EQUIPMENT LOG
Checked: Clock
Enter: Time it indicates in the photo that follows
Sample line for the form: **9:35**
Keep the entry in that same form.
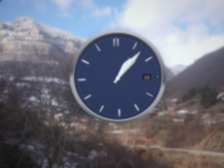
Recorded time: **1:07**
